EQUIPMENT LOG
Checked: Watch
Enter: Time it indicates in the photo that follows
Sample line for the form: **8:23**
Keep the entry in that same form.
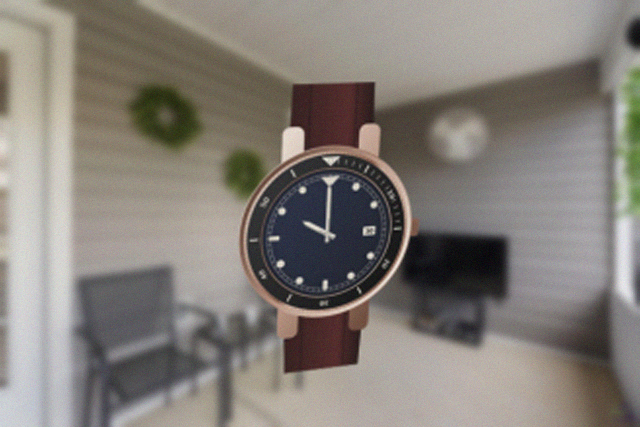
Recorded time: **10:00**
